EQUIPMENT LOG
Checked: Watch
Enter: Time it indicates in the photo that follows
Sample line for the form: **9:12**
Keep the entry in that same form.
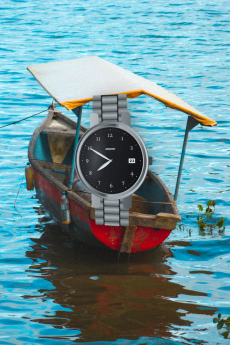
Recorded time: **7:50**
